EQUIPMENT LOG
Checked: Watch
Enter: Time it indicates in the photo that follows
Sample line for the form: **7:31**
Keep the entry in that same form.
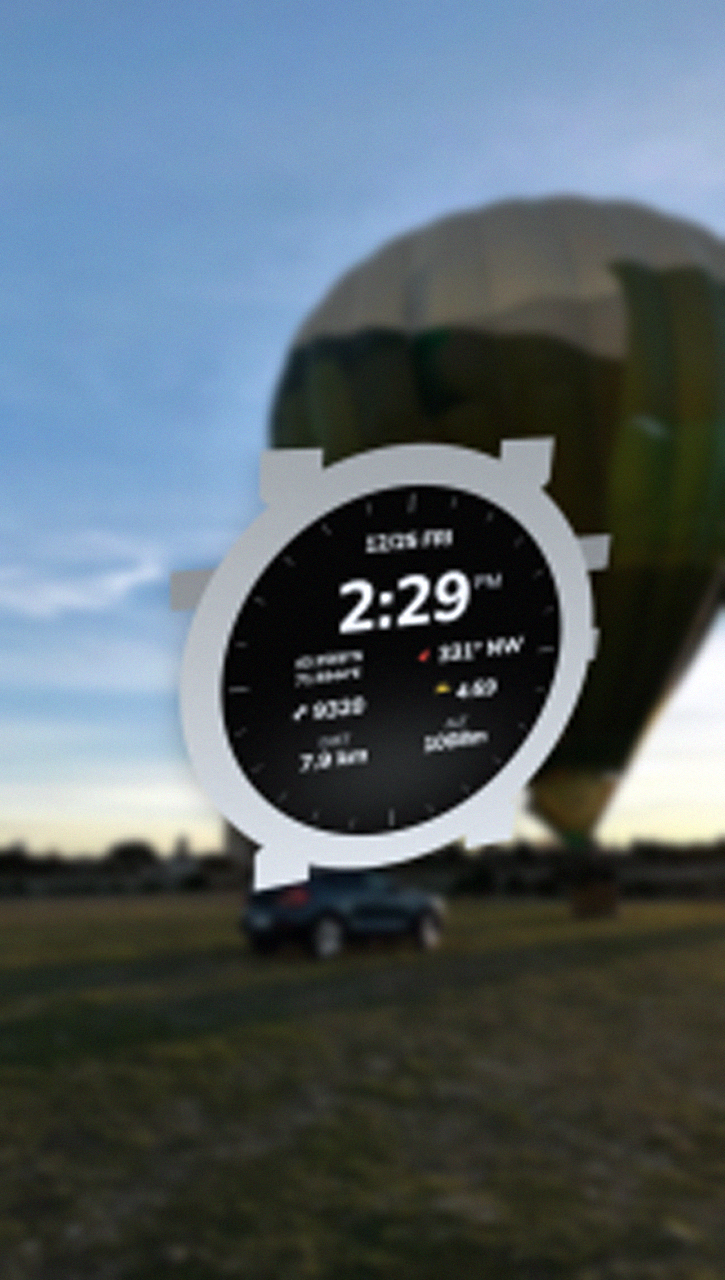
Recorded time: **2:29**
